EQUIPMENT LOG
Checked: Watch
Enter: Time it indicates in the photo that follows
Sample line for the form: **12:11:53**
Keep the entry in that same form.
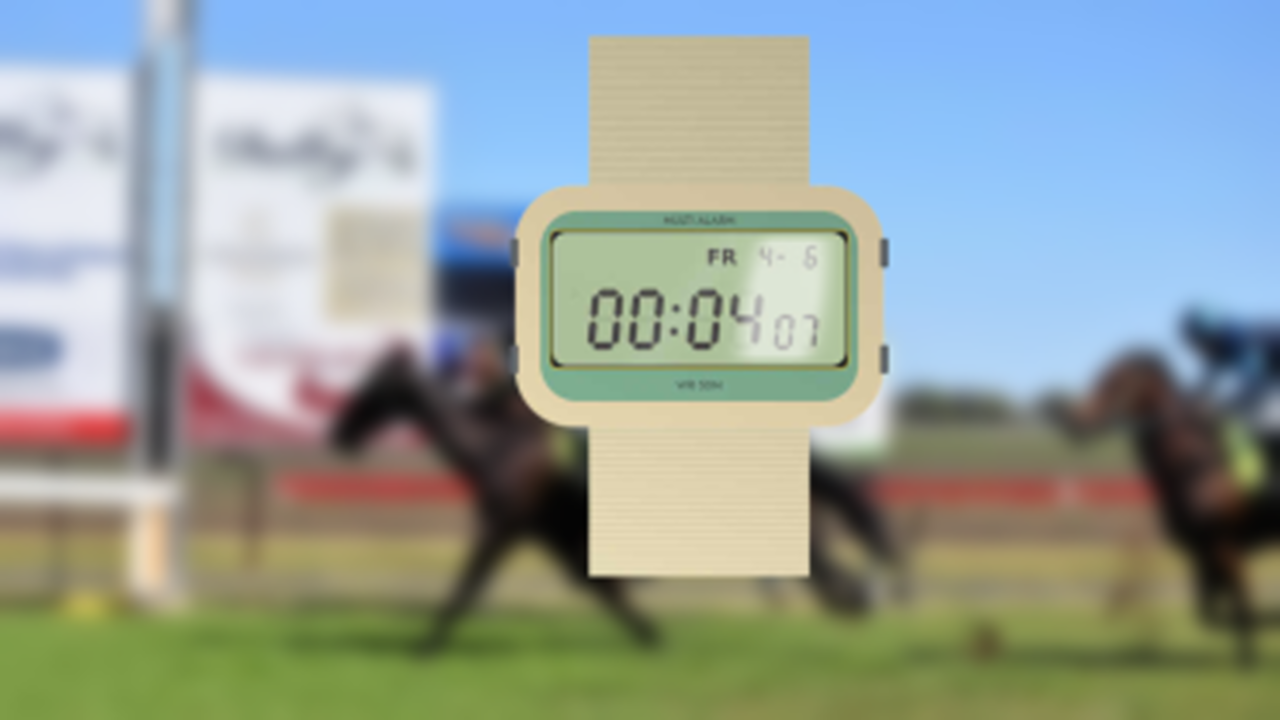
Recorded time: **0:04:07**
